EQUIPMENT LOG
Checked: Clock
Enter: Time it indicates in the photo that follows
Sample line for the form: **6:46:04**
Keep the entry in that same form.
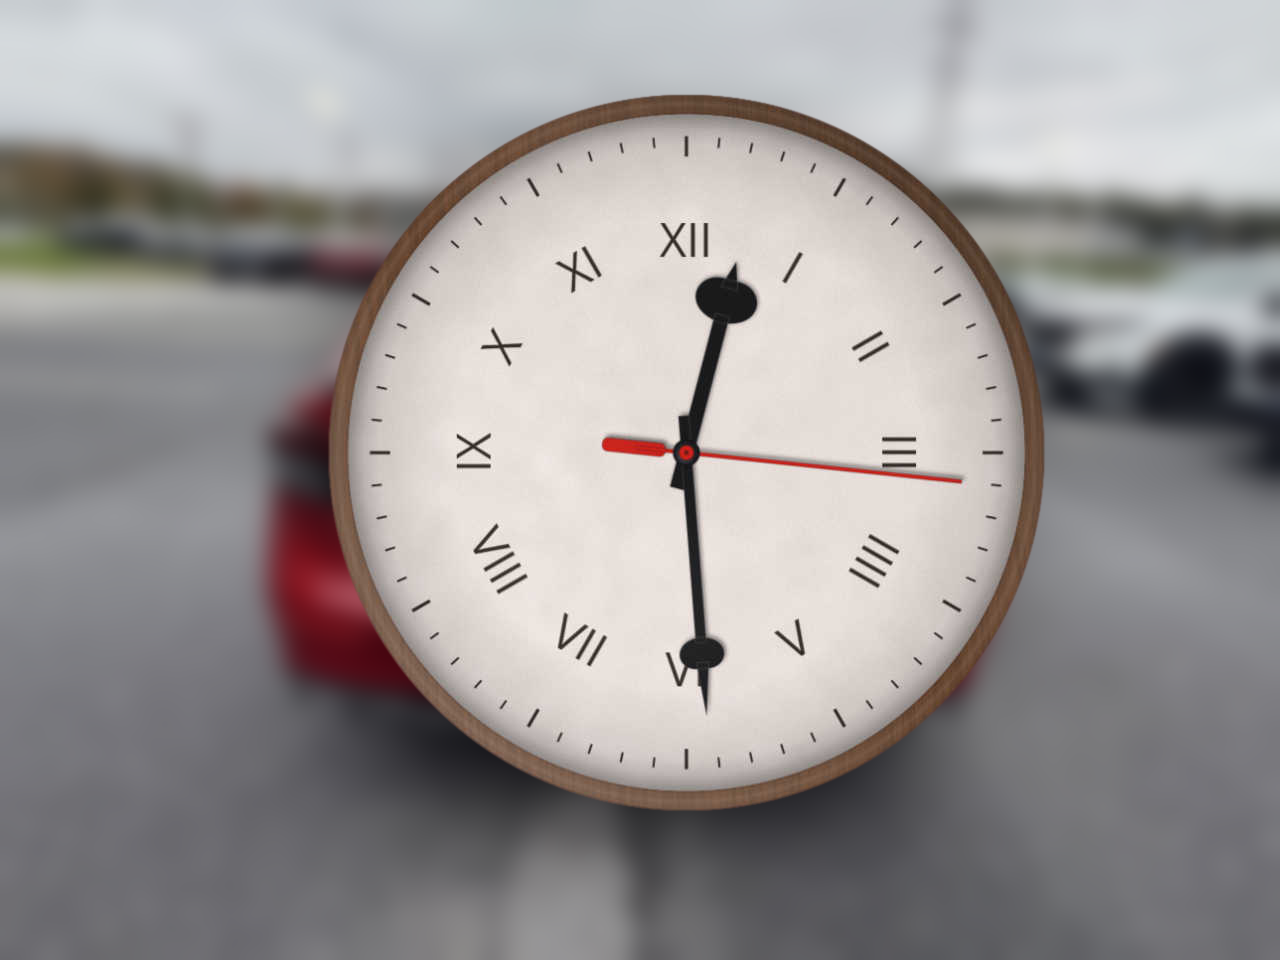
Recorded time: **12:29:16**
